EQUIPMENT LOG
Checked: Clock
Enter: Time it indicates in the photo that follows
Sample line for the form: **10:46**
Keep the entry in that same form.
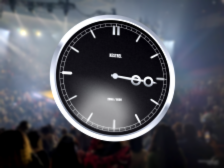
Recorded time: **3:16**
